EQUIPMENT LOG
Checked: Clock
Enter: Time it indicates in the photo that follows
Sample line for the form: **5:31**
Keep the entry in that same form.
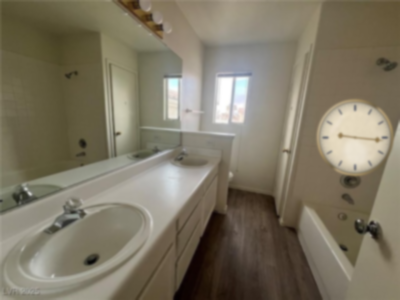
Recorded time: **9:16**
